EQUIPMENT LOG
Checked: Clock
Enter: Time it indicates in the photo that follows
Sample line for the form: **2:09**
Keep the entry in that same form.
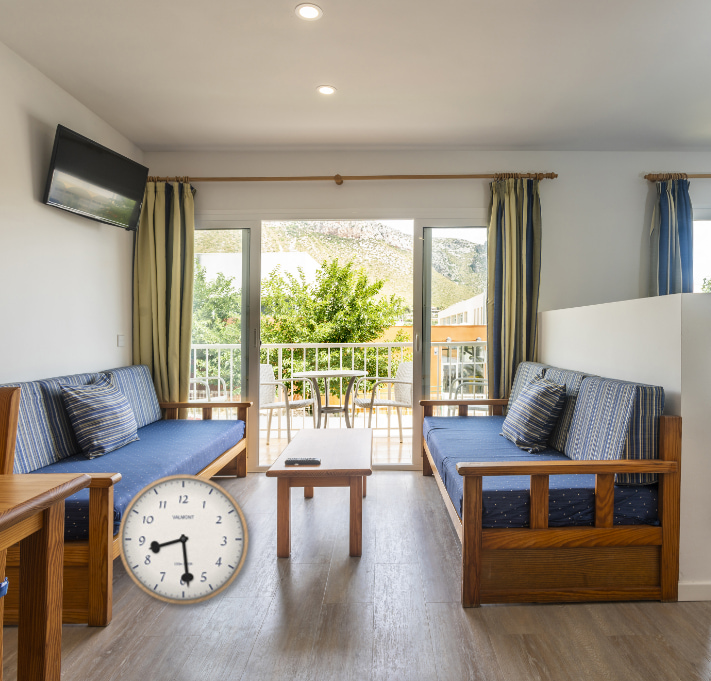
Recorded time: **8:29**
